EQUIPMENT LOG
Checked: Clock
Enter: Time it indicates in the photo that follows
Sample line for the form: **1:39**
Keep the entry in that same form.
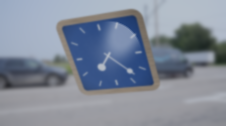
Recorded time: **7:23**
